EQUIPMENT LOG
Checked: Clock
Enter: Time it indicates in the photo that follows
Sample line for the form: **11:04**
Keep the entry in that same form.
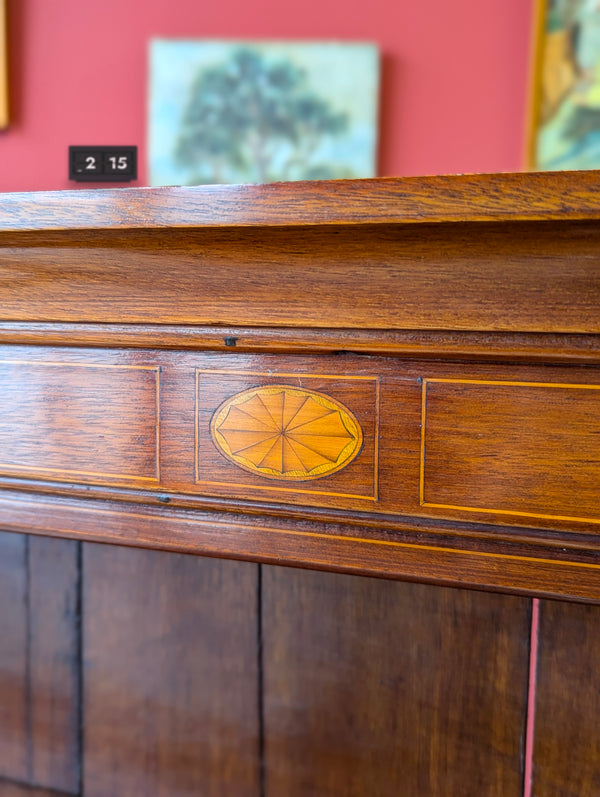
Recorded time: **2:15**
